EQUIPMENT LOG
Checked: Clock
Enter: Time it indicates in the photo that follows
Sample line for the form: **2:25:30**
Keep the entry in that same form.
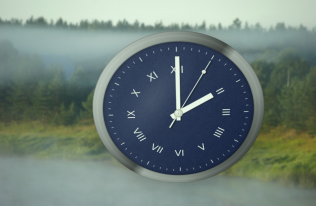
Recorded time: **2:00:05**
